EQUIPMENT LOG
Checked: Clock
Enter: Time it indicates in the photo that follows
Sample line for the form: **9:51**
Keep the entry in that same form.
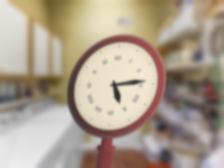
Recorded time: **5:14**
